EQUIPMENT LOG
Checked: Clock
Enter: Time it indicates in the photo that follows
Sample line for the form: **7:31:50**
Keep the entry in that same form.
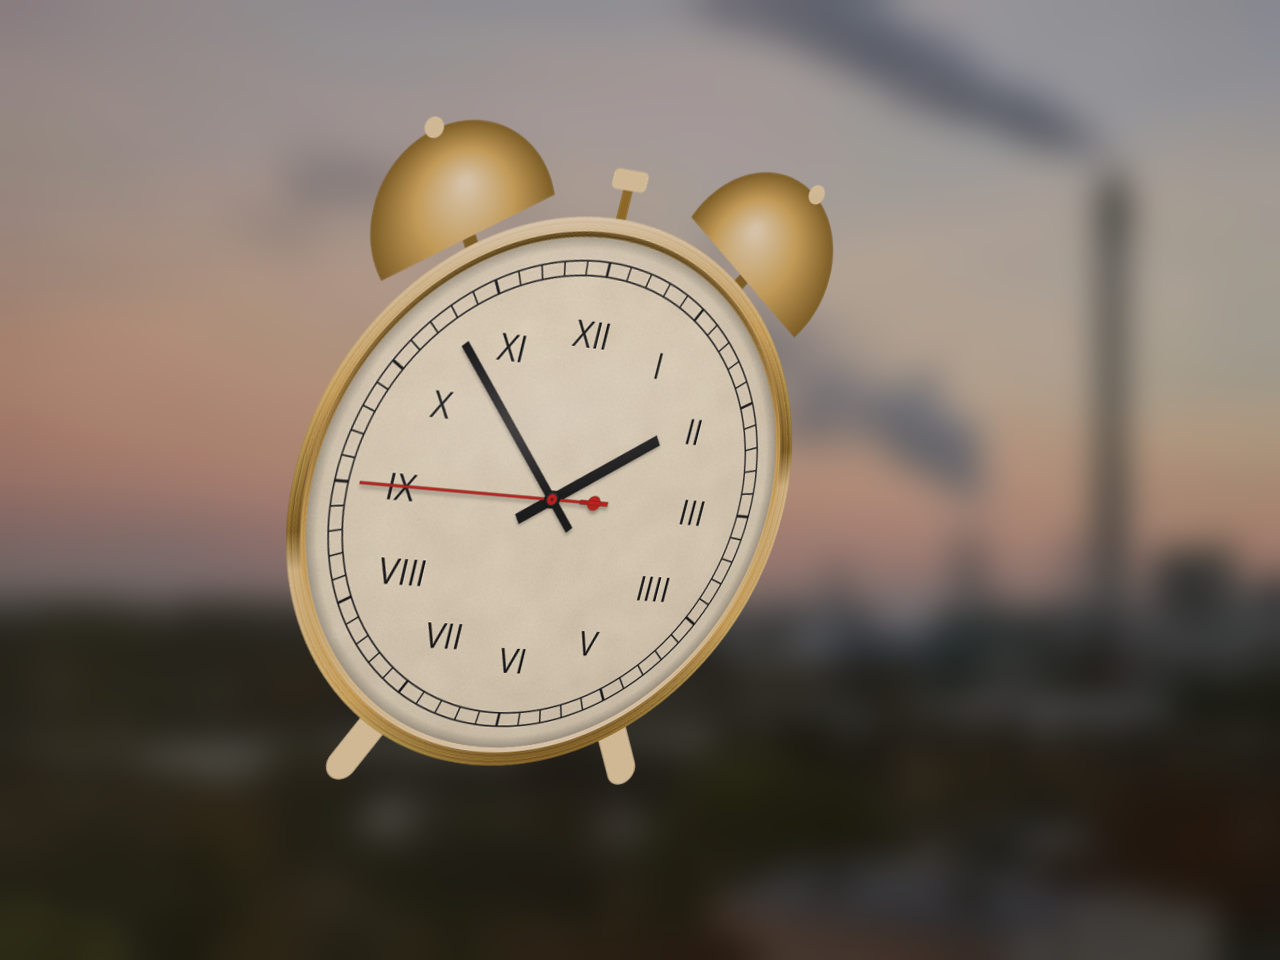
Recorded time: **1:52:45**
